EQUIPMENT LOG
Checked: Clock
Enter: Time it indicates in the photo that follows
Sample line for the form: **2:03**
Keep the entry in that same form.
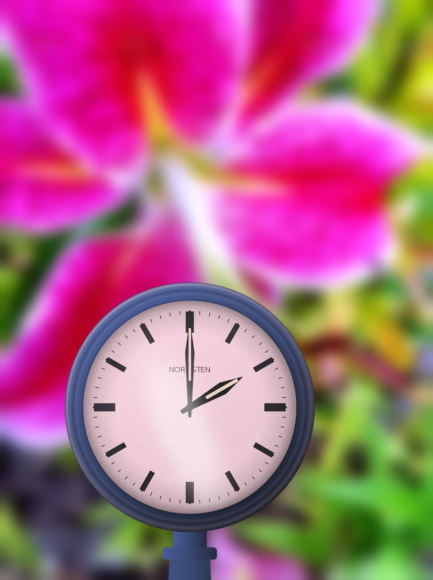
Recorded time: **2:00**
